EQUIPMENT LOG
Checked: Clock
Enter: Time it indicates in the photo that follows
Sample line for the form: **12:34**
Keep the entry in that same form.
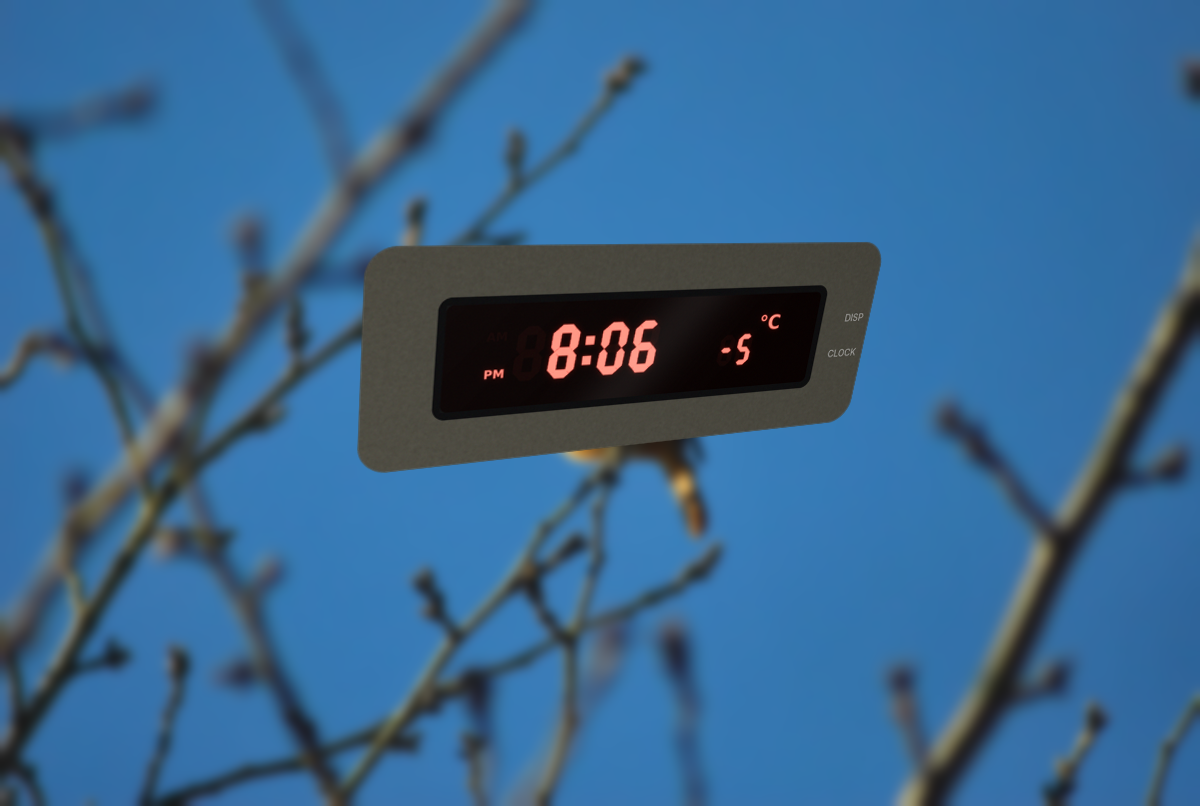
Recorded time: **8:06**
